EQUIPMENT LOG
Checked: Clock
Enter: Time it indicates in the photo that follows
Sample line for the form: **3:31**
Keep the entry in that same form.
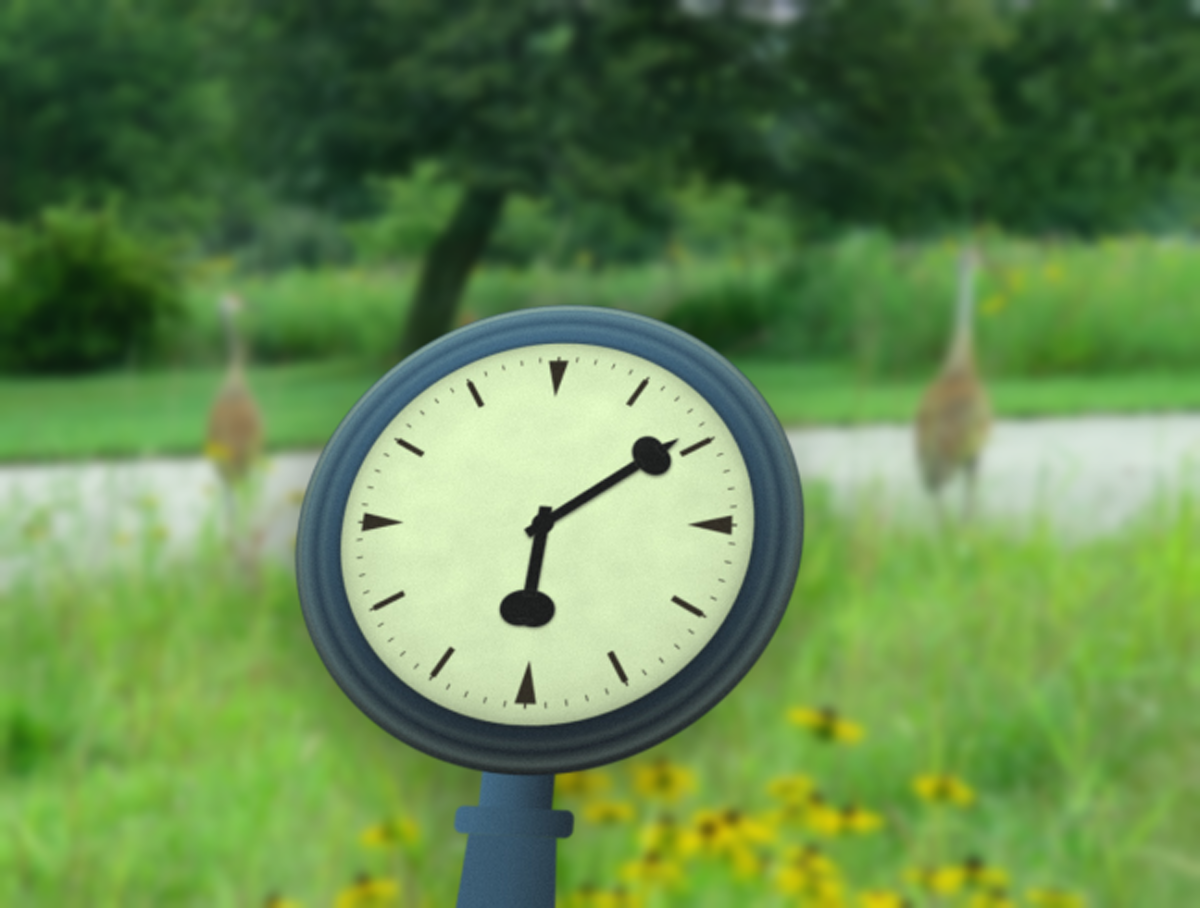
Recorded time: **6:09**
